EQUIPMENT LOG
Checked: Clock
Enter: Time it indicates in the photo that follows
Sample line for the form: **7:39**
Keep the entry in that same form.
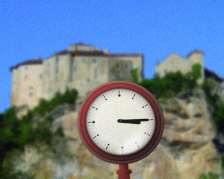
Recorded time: **3:15**
